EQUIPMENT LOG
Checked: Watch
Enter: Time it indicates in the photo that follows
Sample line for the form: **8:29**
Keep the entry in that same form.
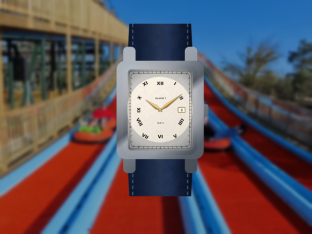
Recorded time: **10:09**
